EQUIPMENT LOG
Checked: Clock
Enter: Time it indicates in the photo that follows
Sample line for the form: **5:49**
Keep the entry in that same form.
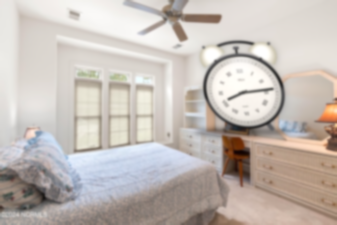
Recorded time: **8:14**
